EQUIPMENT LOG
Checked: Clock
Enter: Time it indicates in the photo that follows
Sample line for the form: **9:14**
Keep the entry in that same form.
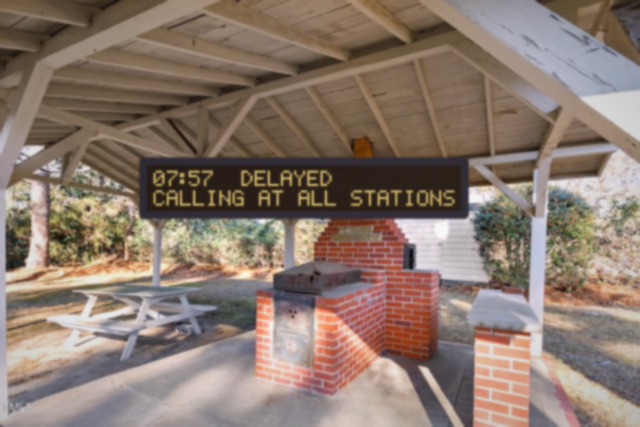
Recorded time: **7:57**
